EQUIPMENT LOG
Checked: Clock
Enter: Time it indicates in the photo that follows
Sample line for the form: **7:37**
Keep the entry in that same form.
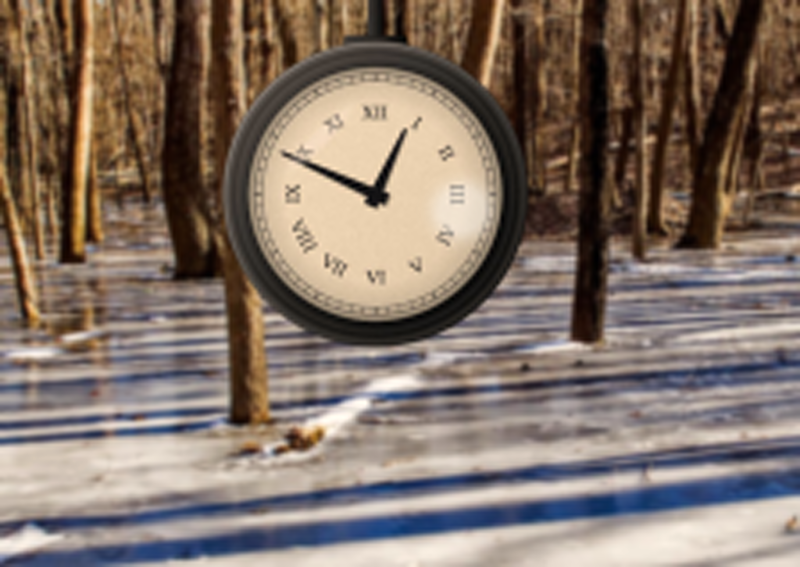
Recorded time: **12:49**
